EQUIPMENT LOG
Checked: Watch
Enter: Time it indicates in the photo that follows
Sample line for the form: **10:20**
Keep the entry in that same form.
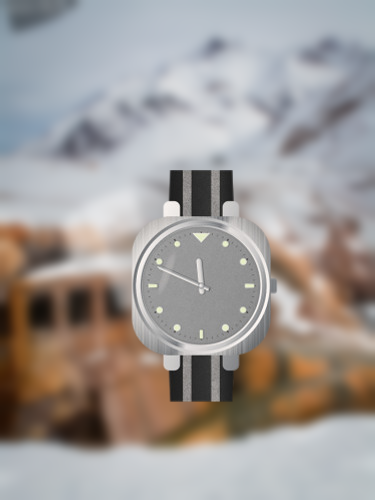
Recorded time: **11:49**
